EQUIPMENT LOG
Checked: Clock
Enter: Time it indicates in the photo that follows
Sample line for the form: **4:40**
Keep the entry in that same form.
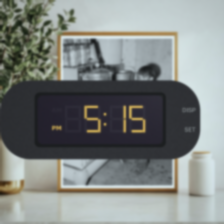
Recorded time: **5:15**
